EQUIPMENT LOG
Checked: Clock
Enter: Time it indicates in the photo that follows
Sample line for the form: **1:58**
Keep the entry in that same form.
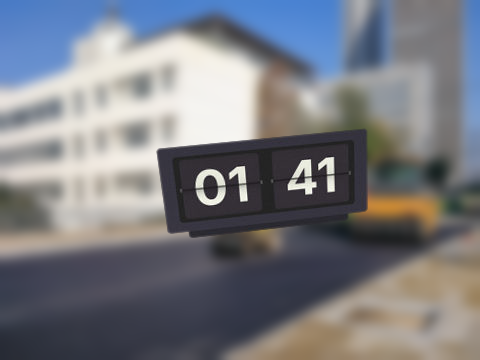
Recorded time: **1:41**
